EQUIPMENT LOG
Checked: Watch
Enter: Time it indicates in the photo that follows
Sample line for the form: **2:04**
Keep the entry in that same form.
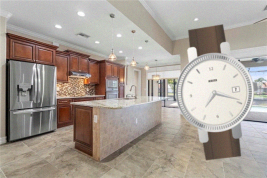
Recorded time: **7:19**
